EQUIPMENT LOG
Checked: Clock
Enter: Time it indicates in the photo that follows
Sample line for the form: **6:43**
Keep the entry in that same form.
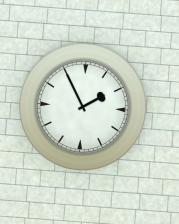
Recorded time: **1:55**
